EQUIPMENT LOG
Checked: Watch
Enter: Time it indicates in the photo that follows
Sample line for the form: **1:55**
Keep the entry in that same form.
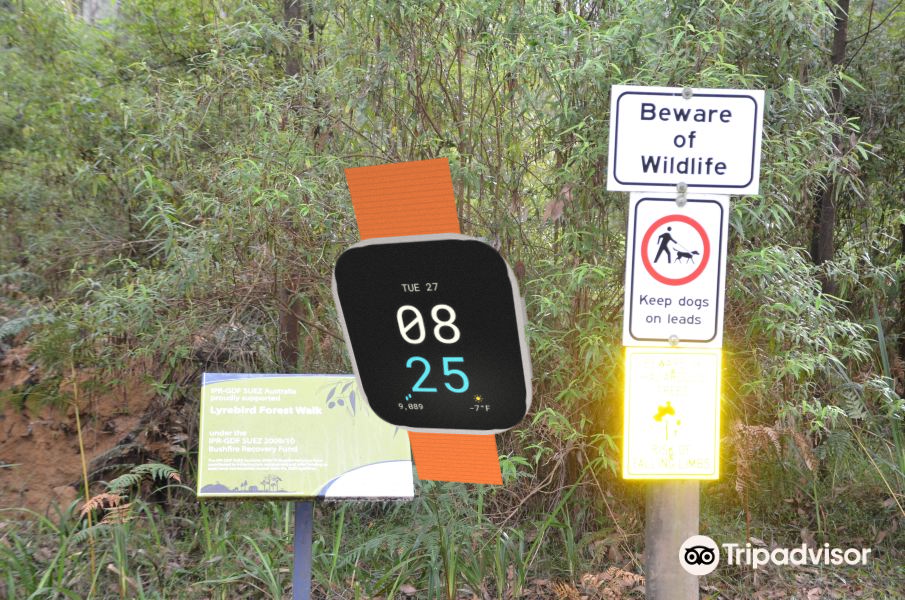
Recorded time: **8:25**
